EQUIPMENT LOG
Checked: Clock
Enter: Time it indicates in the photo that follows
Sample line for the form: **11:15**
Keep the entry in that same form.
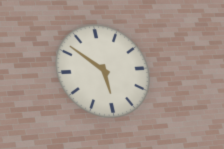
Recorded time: **5:52**
